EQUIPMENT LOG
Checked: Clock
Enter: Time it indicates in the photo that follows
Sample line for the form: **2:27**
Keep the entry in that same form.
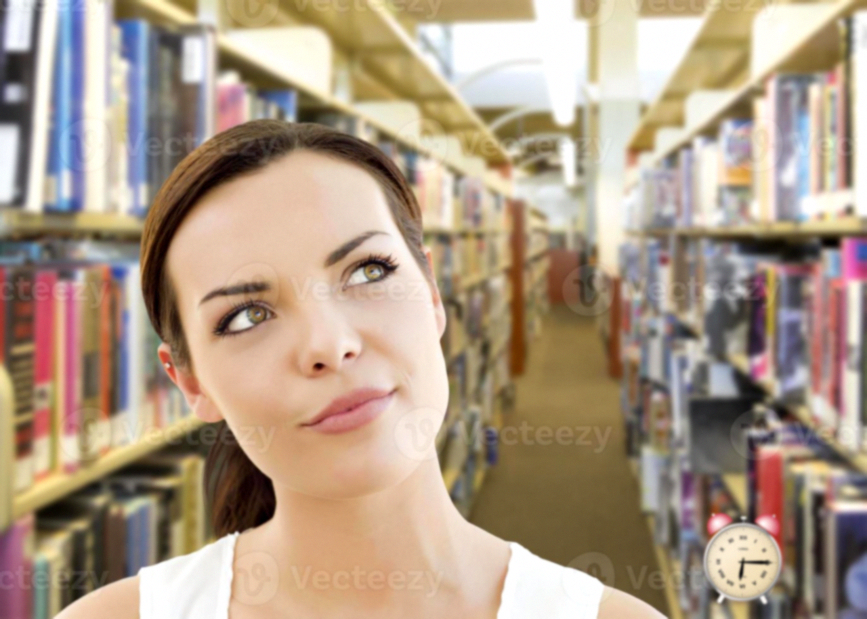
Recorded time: **6:15**
